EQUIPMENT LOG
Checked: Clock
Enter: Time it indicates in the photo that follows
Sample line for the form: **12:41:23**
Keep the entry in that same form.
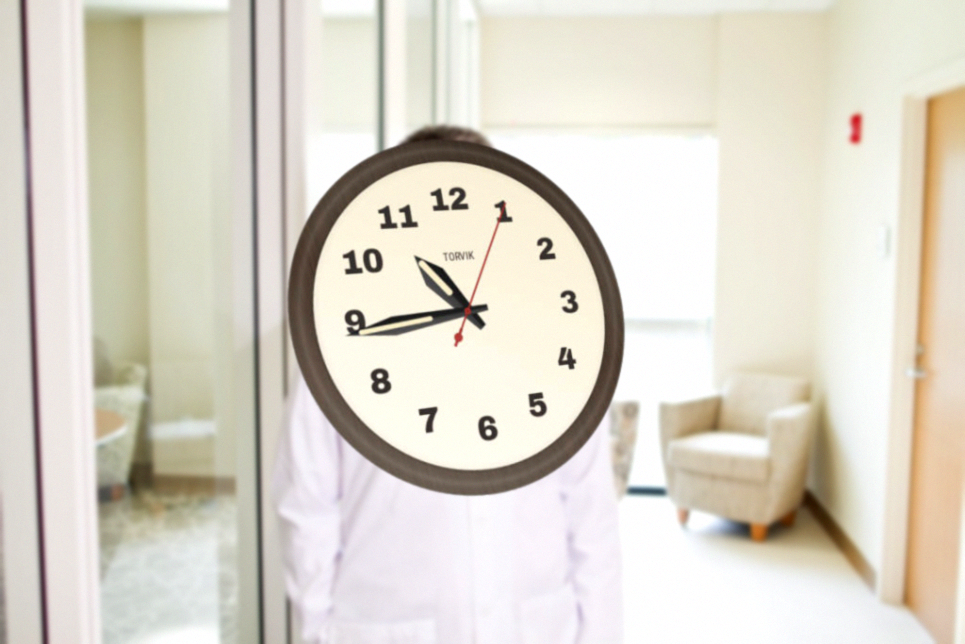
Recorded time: **10:44:05**
